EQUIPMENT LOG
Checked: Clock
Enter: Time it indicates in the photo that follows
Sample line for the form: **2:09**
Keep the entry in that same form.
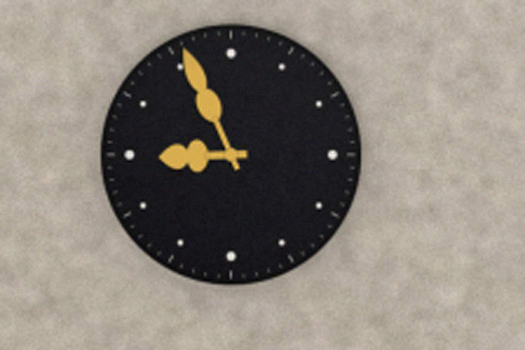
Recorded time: **8:56**
